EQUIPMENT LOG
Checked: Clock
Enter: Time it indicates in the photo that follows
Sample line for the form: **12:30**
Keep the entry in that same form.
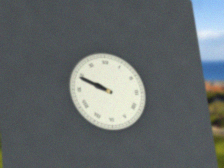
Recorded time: **9:49**
